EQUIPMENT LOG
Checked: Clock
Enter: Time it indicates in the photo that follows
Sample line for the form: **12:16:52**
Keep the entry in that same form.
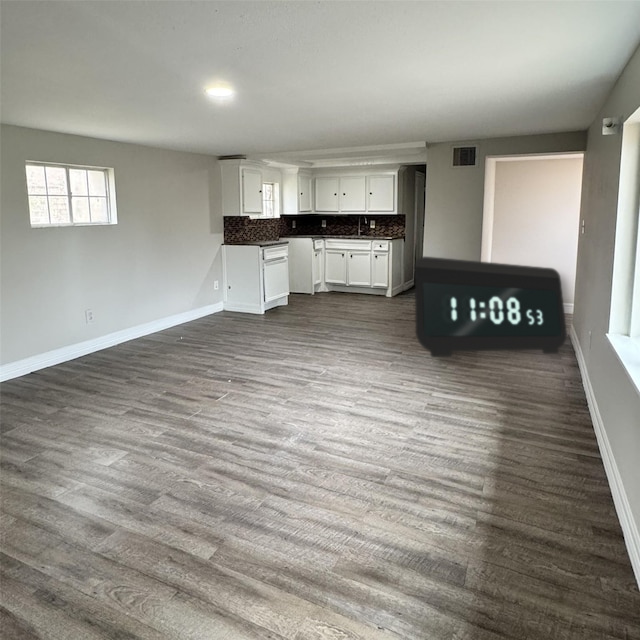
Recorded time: **11:08:53**
